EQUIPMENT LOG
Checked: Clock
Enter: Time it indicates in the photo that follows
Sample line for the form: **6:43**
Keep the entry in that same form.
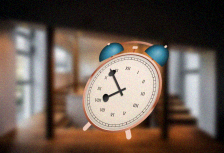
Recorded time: **7:53**
